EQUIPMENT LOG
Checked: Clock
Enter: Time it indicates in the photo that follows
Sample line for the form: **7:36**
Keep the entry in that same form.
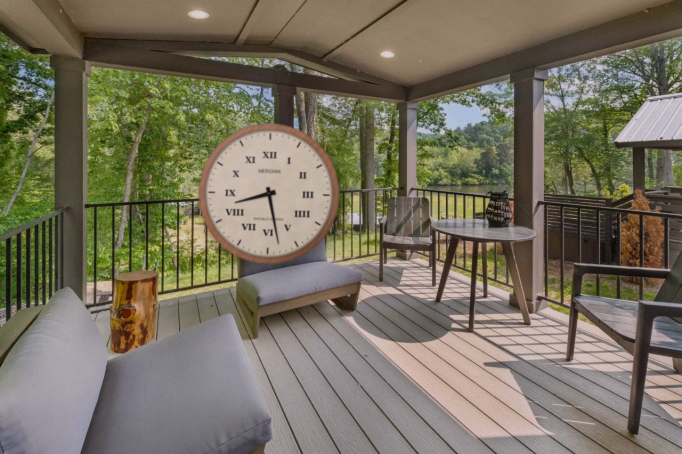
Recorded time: **8:28**
